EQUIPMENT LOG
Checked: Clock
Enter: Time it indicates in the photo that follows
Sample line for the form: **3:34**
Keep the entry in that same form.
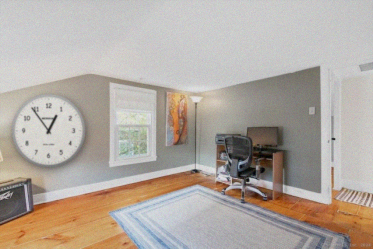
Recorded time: **12:54**
